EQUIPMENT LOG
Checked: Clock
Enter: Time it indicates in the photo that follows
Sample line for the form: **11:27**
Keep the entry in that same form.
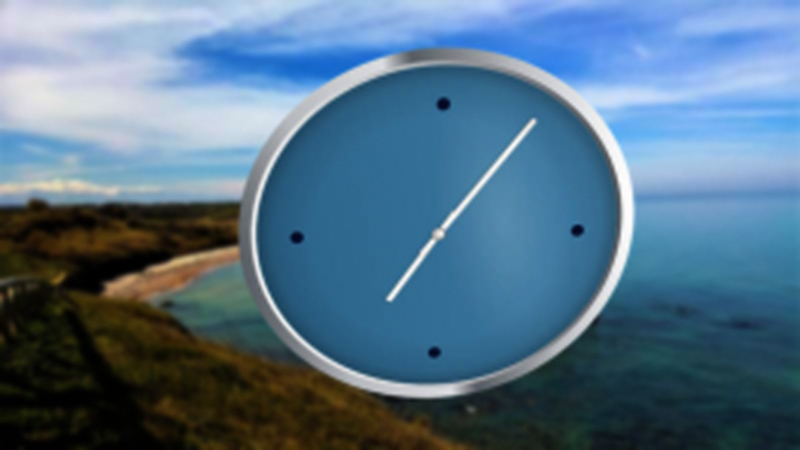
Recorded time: **7:06**
